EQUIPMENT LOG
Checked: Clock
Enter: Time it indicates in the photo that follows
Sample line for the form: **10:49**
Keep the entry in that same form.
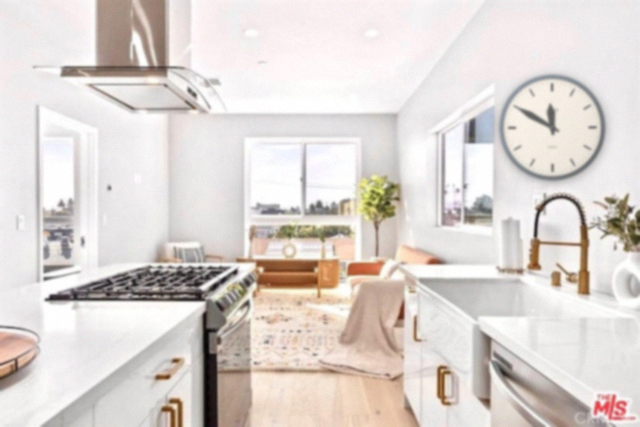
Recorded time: **11:50**
